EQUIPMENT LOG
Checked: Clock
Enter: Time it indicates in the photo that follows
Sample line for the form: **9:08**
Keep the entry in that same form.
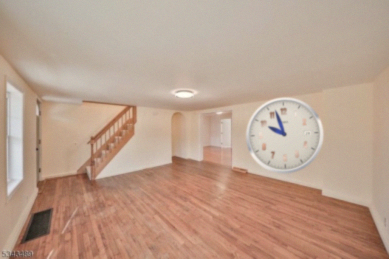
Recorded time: **9:57**
